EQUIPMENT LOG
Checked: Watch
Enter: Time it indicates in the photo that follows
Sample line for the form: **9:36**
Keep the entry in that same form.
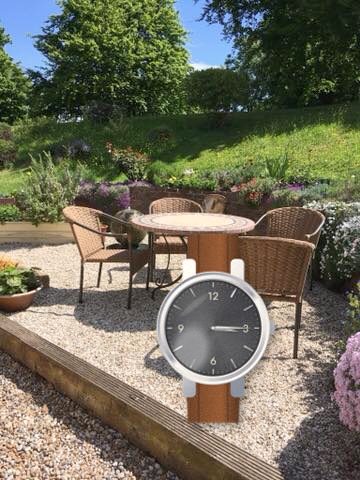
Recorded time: **3:15**
